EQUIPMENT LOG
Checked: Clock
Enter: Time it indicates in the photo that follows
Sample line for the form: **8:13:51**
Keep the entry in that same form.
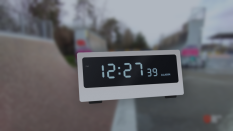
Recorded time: **12:27:39**
